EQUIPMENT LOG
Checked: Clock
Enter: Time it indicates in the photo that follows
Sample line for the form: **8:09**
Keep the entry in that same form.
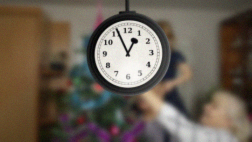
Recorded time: **12:56**
